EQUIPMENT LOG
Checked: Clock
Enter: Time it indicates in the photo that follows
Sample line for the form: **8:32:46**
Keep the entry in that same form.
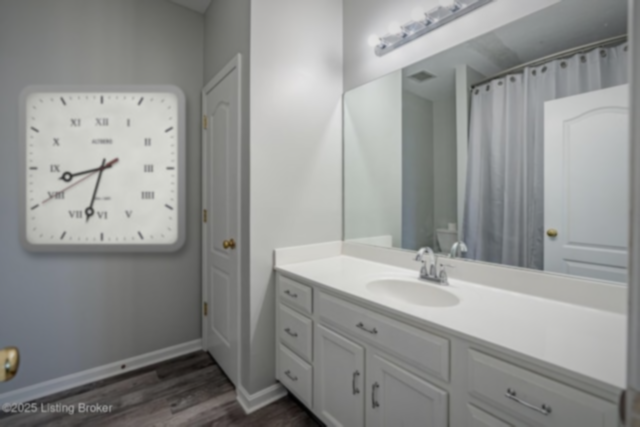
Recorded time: **8:32:40**
